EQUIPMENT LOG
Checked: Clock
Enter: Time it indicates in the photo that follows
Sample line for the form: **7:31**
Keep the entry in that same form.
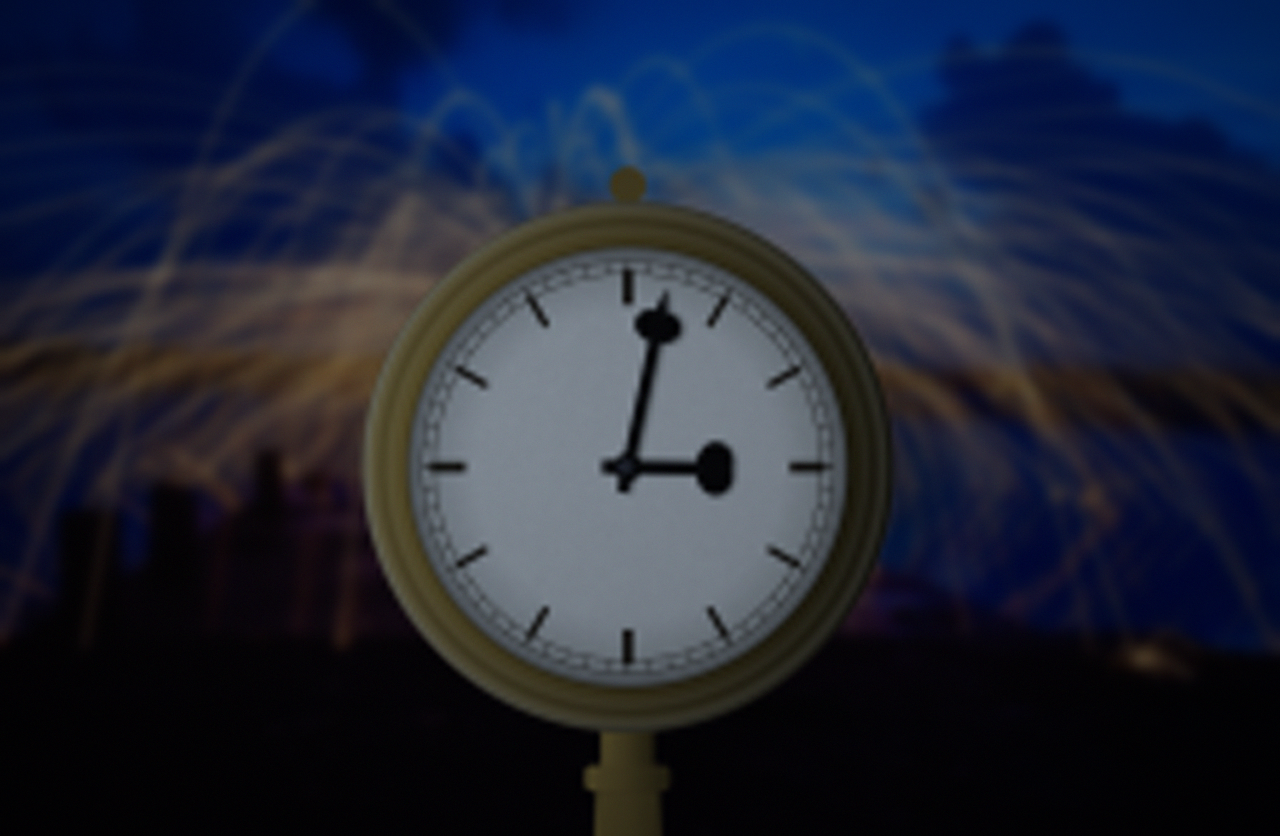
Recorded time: **3:02**
